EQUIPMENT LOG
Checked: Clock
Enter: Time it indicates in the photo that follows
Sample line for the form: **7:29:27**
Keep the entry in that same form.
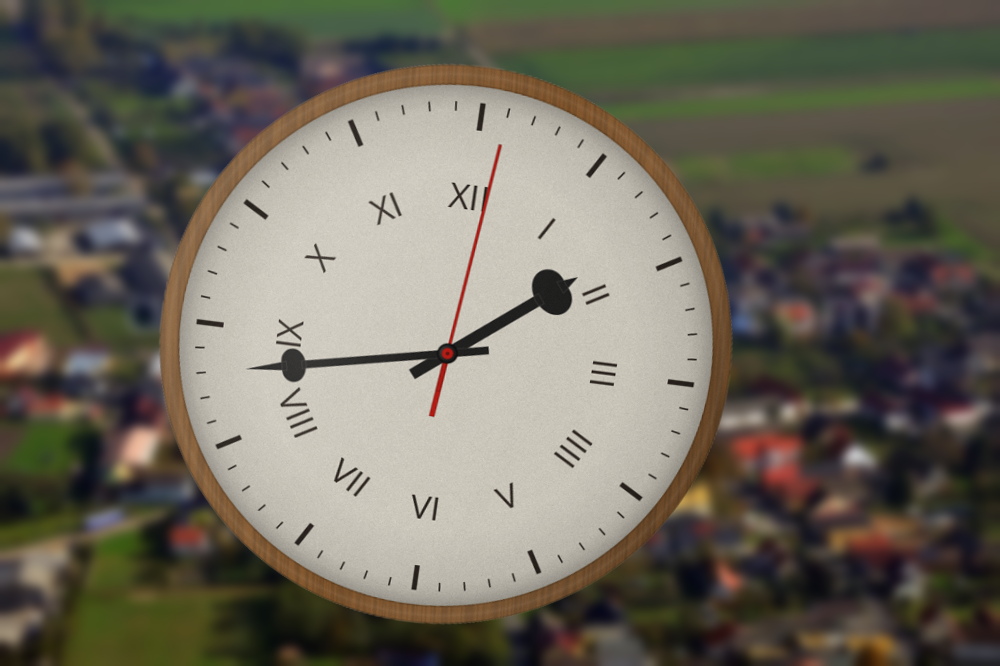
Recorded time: **1:43:01**
